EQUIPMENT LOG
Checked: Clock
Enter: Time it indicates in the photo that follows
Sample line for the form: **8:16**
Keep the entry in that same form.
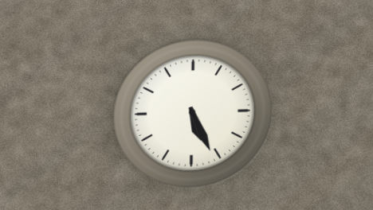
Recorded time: **5:26**
